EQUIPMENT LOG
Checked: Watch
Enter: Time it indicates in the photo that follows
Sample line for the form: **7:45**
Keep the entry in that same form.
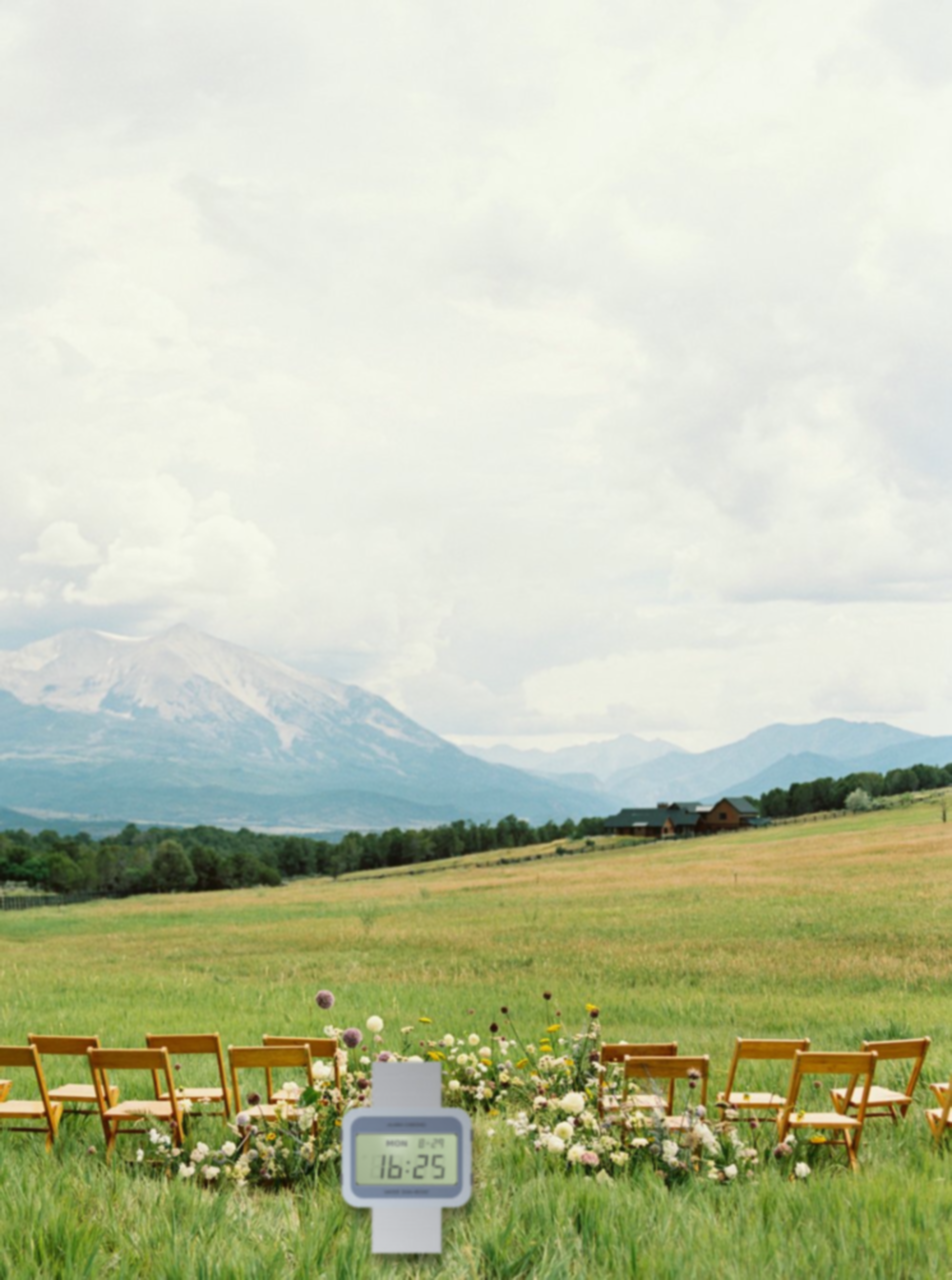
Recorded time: **16:25**
